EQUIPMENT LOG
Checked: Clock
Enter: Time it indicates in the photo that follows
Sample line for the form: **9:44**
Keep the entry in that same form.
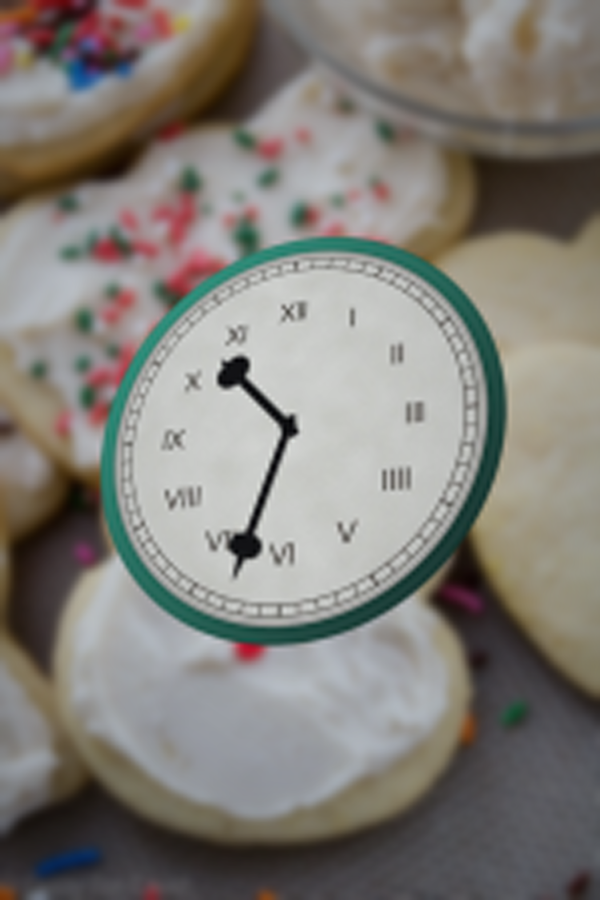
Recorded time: **10:33**
